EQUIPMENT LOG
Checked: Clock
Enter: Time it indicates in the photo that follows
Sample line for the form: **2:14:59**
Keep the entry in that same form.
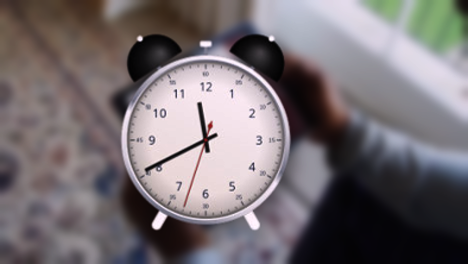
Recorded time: **11:40:33**
